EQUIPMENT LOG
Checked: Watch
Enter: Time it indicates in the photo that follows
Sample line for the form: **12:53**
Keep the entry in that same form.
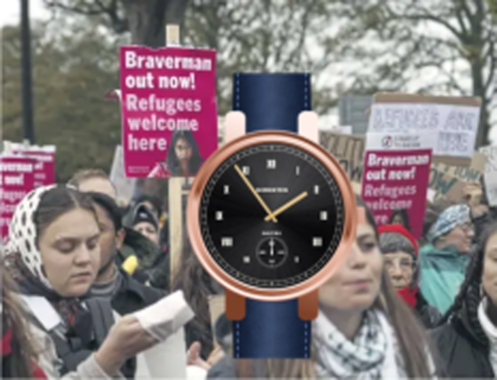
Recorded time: **1:54**
